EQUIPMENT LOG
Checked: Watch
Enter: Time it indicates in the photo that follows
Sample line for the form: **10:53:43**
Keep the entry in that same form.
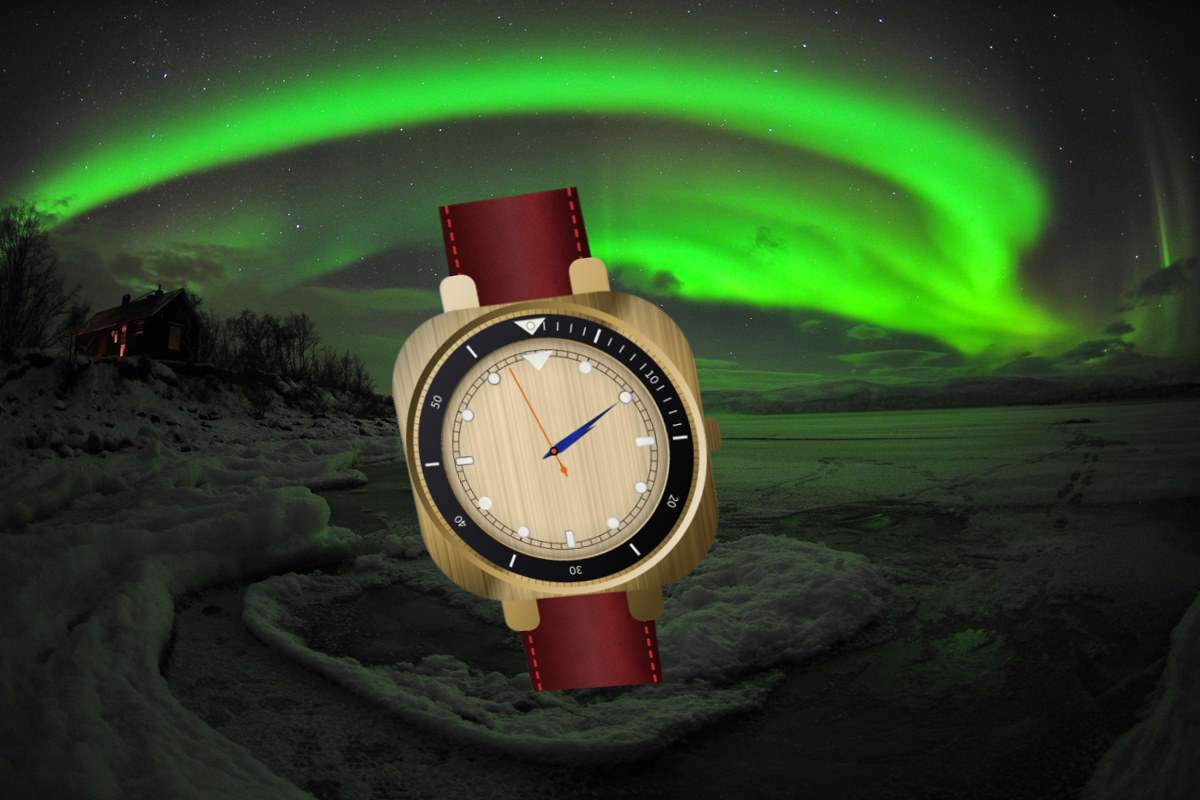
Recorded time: **2:09:57**
